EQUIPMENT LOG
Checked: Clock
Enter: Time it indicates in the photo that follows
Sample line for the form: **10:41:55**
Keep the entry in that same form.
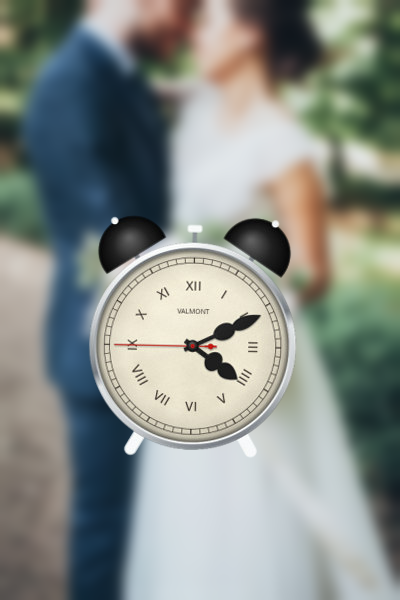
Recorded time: **4:10:45**
